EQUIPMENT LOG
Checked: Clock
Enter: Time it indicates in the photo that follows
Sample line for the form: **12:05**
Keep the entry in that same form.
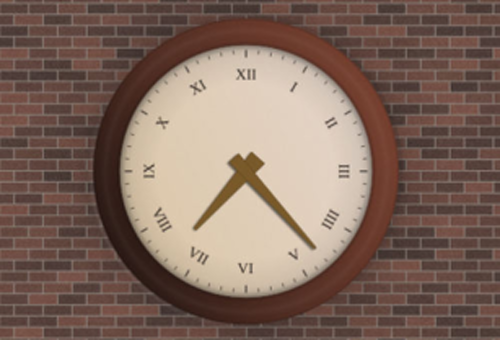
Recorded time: **7:23**
